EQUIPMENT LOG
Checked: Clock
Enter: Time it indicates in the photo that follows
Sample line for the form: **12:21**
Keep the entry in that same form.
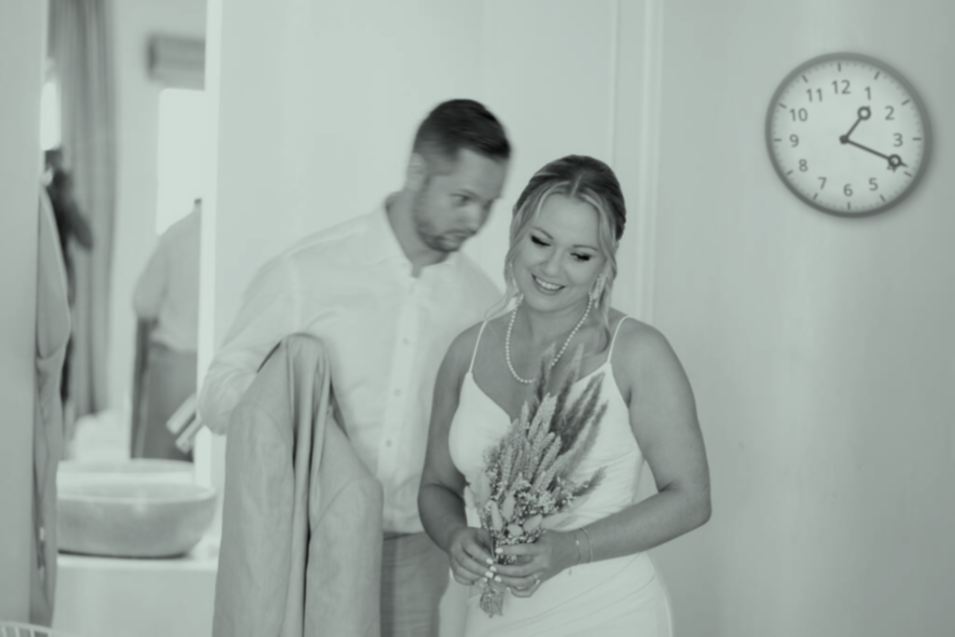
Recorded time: **1:19**
